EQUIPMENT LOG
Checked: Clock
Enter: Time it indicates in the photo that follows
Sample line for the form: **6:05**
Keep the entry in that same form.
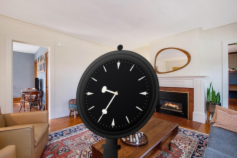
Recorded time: **9:35**
